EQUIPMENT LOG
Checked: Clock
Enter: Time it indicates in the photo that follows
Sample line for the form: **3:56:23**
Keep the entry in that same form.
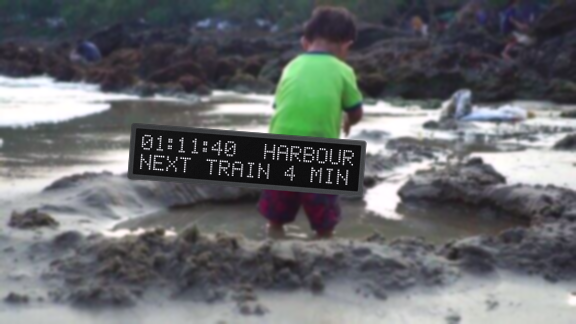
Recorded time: **1:11:40**
